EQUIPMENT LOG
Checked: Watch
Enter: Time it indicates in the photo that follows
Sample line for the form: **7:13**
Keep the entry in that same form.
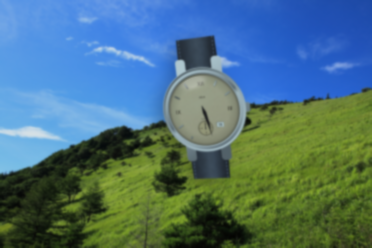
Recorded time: **5:28**
